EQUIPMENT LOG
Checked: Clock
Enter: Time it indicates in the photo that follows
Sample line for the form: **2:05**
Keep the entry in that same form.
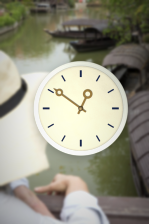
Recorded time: **12:51**
